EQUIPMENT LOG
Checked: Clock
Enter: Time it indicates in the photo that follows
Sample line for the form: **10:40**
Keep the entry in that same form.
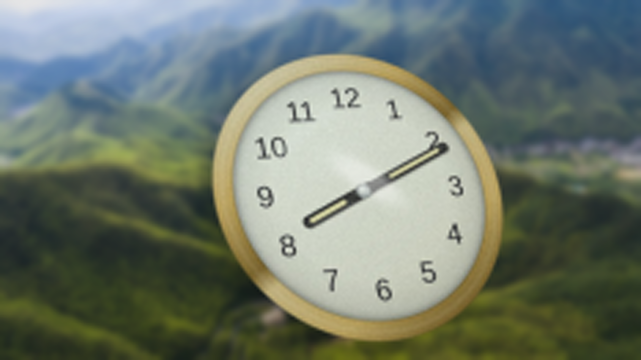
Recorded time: **8:11**
